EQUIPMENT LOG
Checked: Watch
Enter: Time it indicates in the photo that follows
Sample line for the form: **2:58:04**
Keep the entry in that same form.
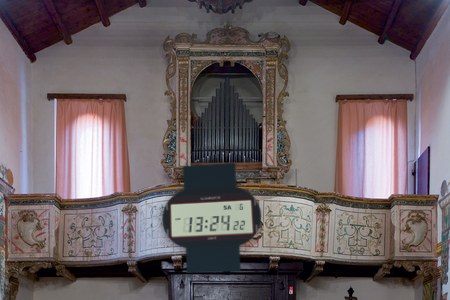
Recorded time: **13:24:22**
